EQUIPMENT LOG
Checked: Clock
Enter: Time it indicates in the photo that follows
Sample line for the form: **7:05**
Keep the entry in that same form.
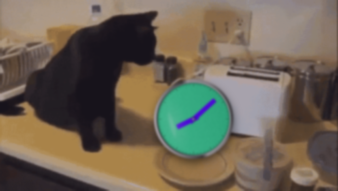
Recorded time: **8:08**
